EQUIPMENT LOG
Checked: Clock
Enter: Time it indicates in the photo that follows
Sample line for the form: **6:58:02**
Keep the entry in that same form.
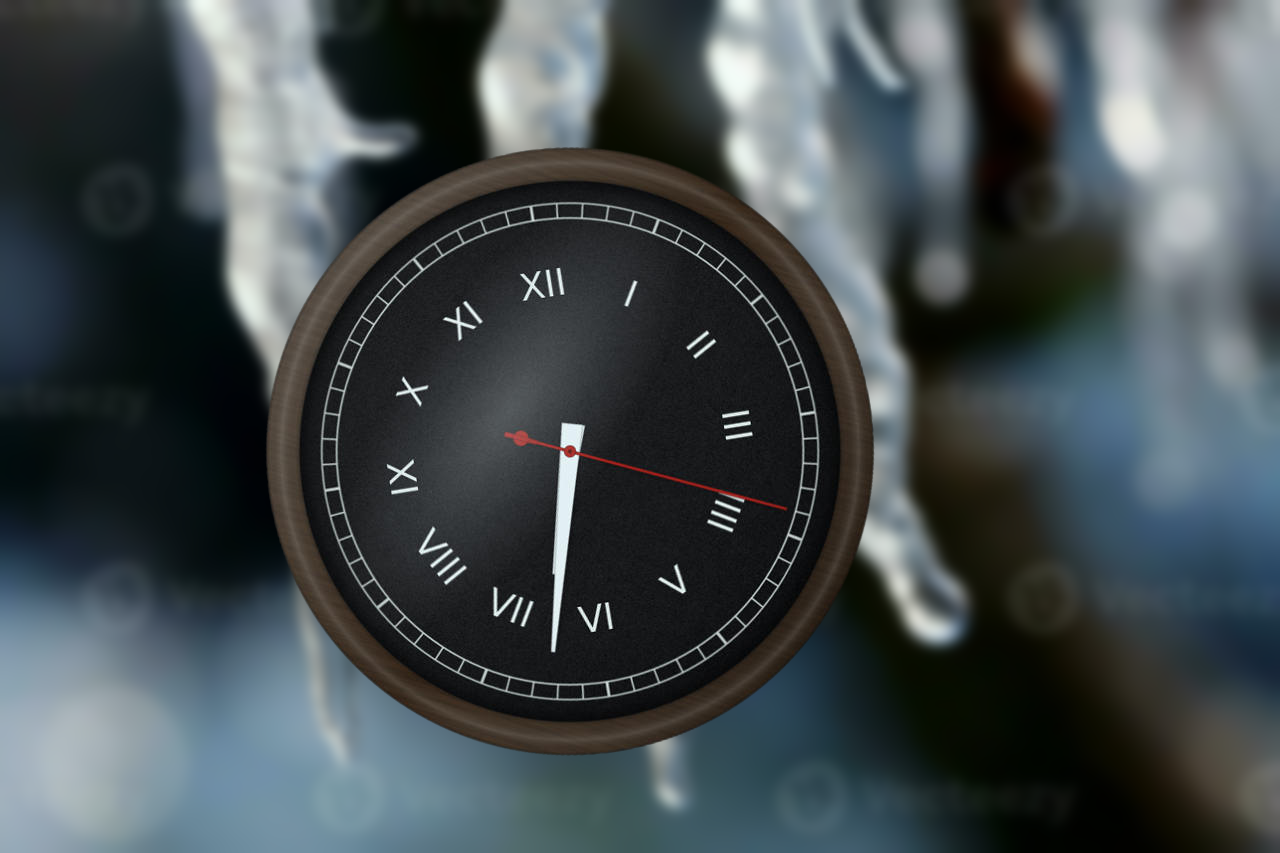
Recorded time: **6:32:19**
